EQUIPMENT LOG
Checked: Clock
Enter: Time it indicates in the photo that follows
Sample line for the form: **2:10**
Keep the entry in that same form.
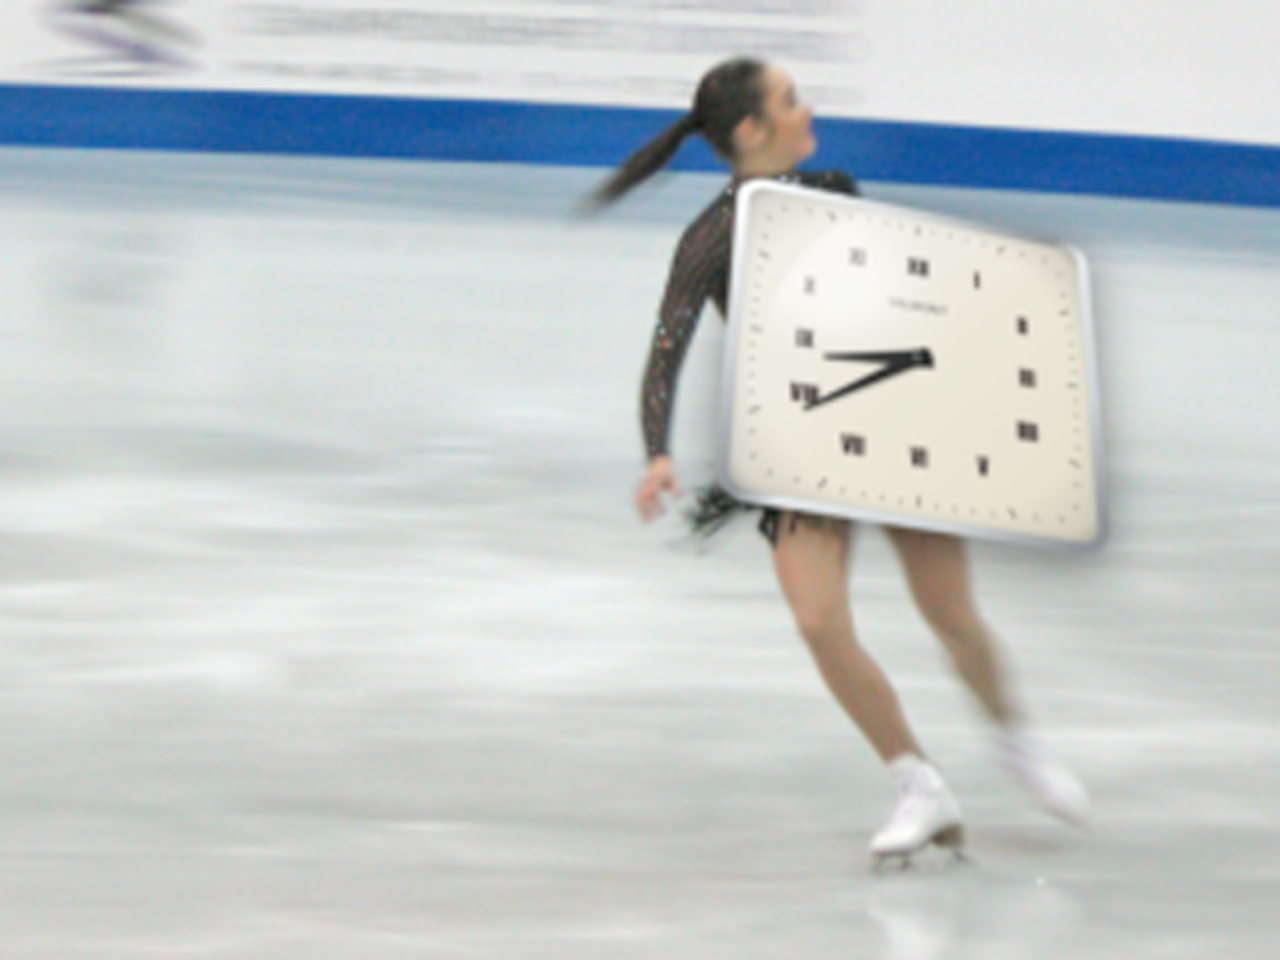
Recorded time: **8:39**
